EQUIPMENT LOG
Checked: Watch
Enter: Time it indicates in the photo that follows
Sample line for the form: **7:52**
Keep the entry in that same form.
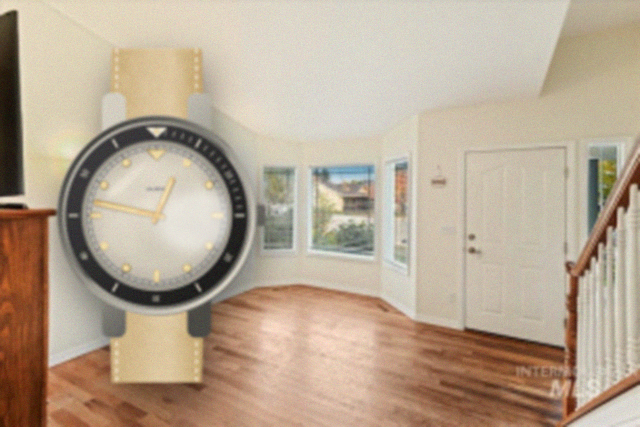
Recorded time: **12:47**
